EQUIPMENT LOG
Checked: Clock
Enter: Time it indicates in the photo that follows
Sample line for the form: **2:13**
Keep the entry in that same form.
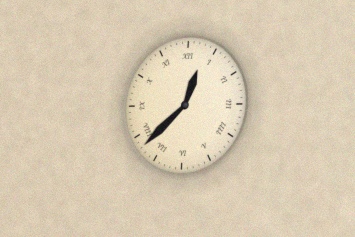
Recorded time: **12:38**
